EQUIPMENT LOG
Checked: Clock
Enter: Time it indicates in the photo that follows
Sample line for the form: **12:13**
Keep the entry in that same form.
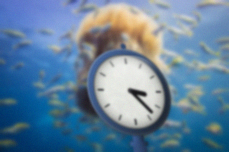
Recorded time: **3:23**
